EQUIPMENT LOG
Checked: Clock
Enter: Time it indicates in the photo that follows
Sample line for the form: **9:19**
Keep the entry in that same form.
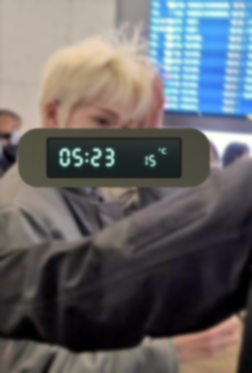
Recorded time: **5:23**
